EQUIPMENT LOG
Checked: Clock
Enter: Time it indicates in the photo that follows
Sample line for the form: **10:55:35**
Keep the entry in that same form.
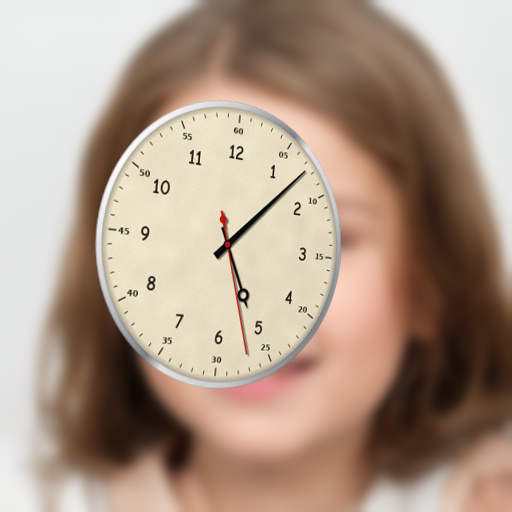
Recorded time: **5:07:27**
